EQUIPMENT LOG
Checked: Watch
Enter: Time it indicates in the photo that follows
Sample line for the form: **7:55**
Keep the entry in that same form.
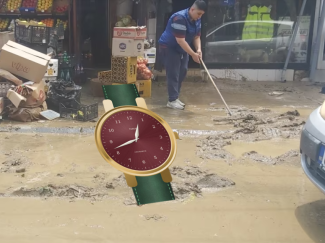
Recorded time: **12:42**
